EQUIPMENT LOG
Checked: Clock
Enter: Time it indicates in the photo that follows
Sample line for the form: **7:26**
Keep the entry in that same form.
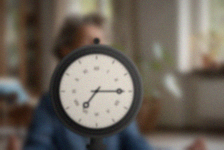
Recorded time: **7:15**
